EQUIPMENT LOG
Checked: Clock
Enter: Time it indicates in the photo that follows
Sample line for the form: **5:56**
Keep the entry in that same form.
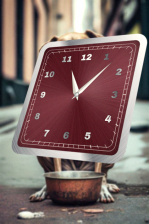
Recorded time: **11:07**
